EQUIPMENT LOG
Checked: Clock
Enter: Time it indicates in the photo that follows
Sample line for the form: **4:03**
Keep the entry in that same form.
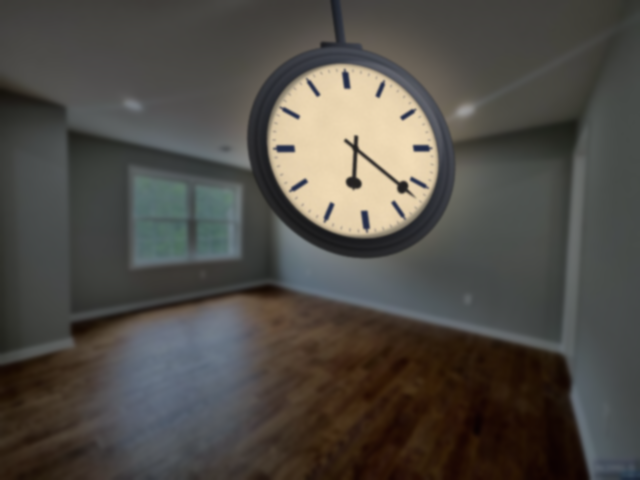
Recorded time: **6:22**
